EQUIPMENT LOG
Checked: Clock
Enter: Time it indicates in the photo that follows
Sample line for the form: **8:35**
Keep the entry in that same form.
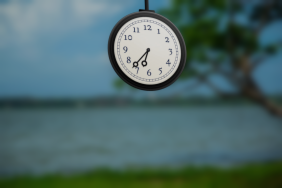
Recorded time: **6:37**
